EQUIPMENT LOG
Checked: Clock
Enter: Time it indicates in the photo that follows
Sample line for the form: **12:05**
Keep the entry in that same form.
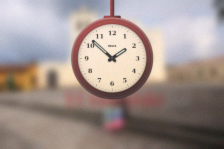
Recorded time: **1:52**
